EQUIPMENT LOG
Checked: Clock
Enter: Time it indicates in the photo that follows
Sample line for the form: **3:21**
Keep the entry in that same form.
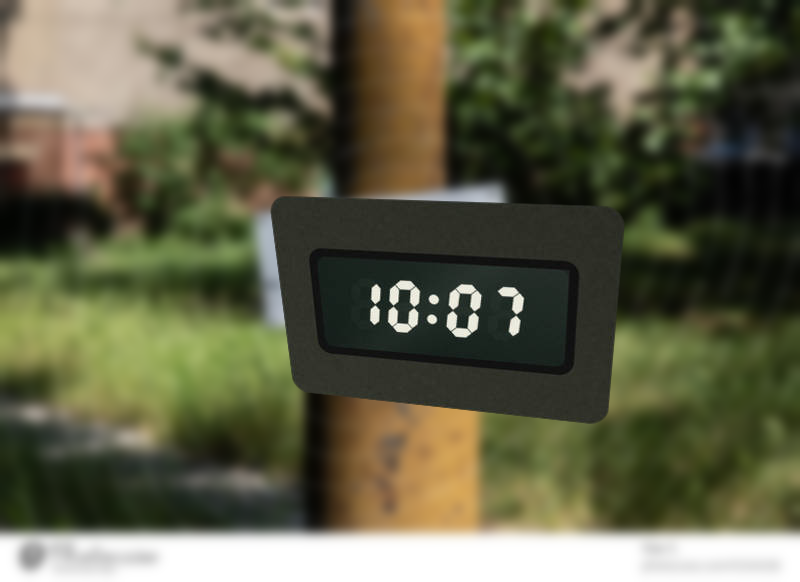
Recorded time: **10:07**
